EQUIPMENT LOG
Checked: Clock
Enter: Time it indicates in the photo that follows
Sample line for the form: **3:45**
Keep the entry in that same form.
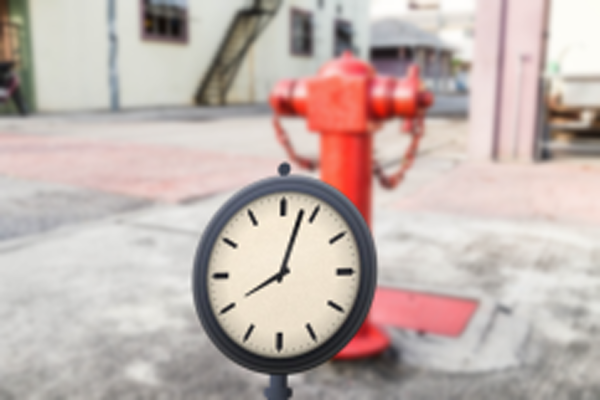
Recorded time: **8:03**
